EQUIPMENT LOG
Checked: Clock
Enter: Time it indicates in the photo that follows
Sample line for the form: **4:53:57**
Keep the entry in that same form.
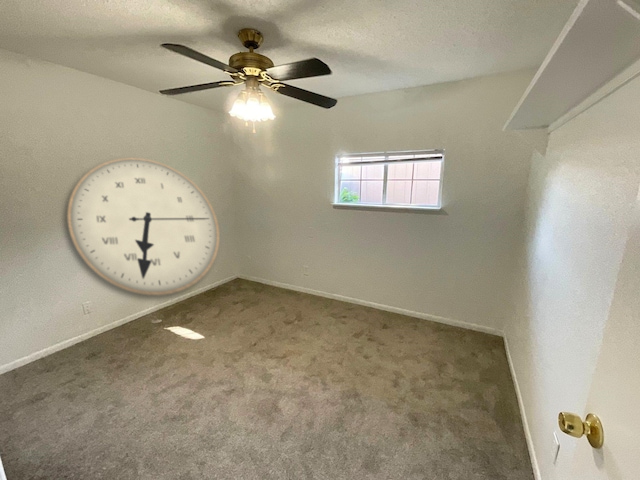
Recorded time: **6:32:15**
